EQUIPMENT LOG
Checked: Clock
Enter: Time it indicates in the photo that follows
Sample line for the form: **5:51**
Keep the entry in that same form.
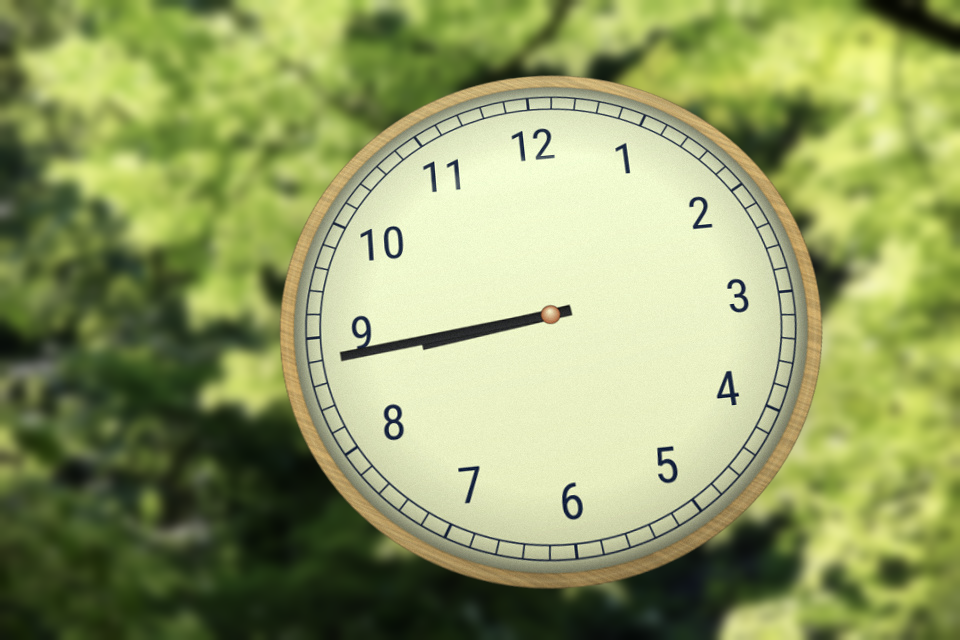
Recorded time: **8:44**
